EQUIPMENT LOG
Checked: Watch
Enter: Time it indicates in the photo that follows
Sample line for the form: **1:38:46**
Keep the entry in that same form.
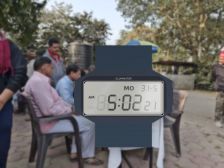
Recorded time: **5:02:21**
